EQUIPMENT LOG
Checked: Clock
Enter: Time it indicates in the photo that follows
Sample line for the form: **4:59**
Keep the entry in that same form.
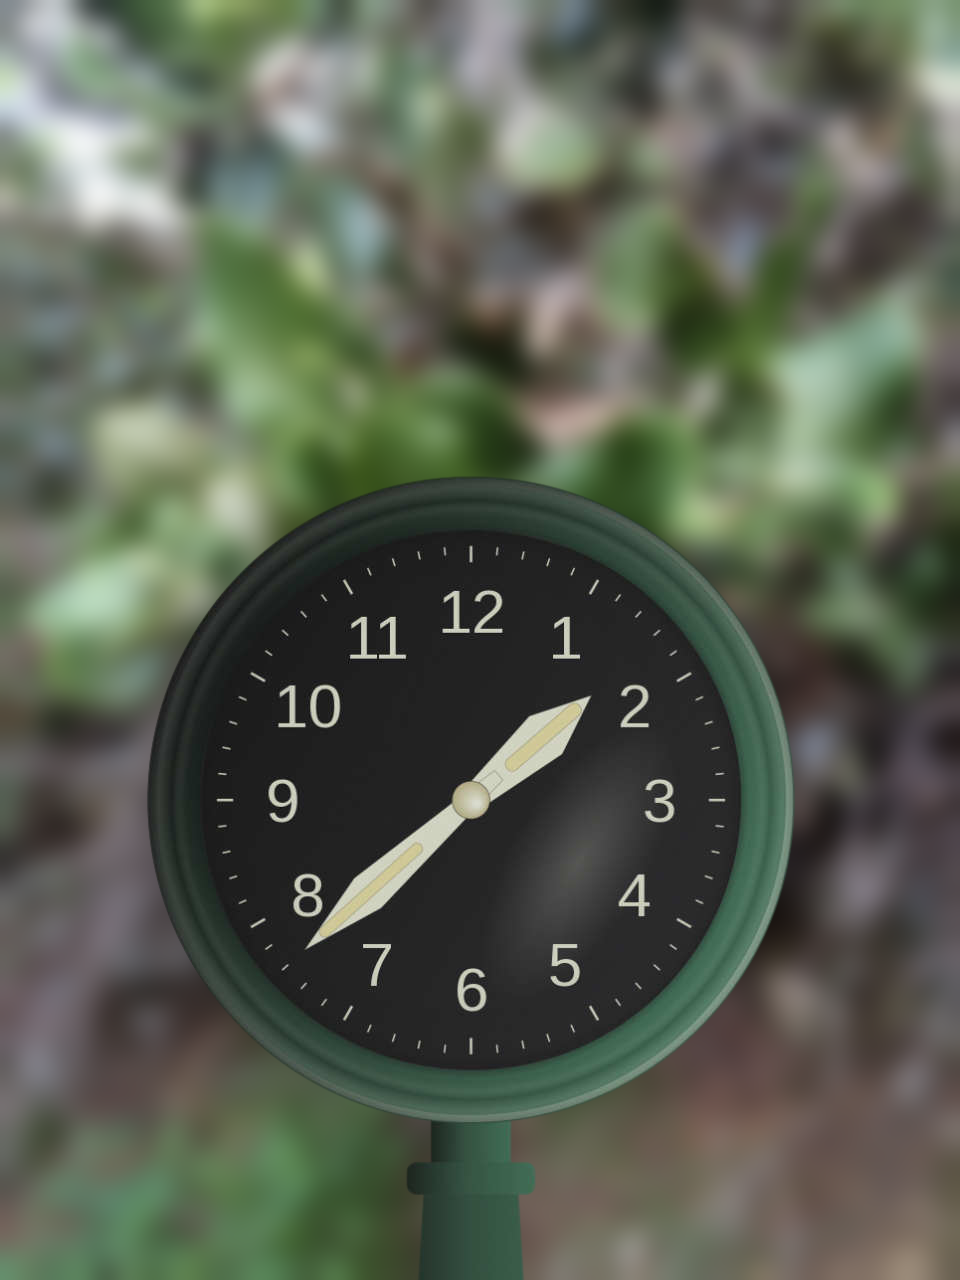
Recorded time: **1:38**
